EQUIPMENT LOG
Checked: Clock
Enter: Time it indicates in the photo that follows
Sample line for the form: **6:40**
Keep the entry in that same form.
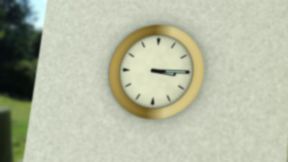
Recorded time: **3:15**
